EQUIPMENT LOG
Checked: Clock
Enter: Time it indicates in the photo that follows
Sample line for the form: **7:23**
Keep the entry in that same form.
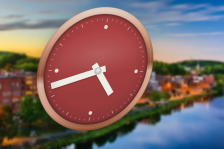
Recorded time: **4:42**
